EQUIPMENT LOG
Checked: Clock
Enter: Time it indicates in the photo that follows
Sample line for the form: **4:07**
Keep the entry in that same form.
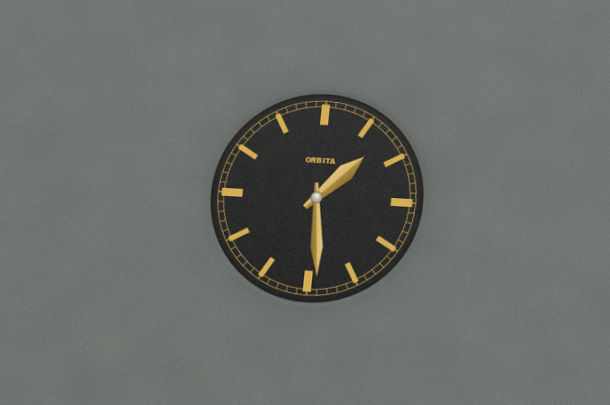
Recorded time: **1:29**
